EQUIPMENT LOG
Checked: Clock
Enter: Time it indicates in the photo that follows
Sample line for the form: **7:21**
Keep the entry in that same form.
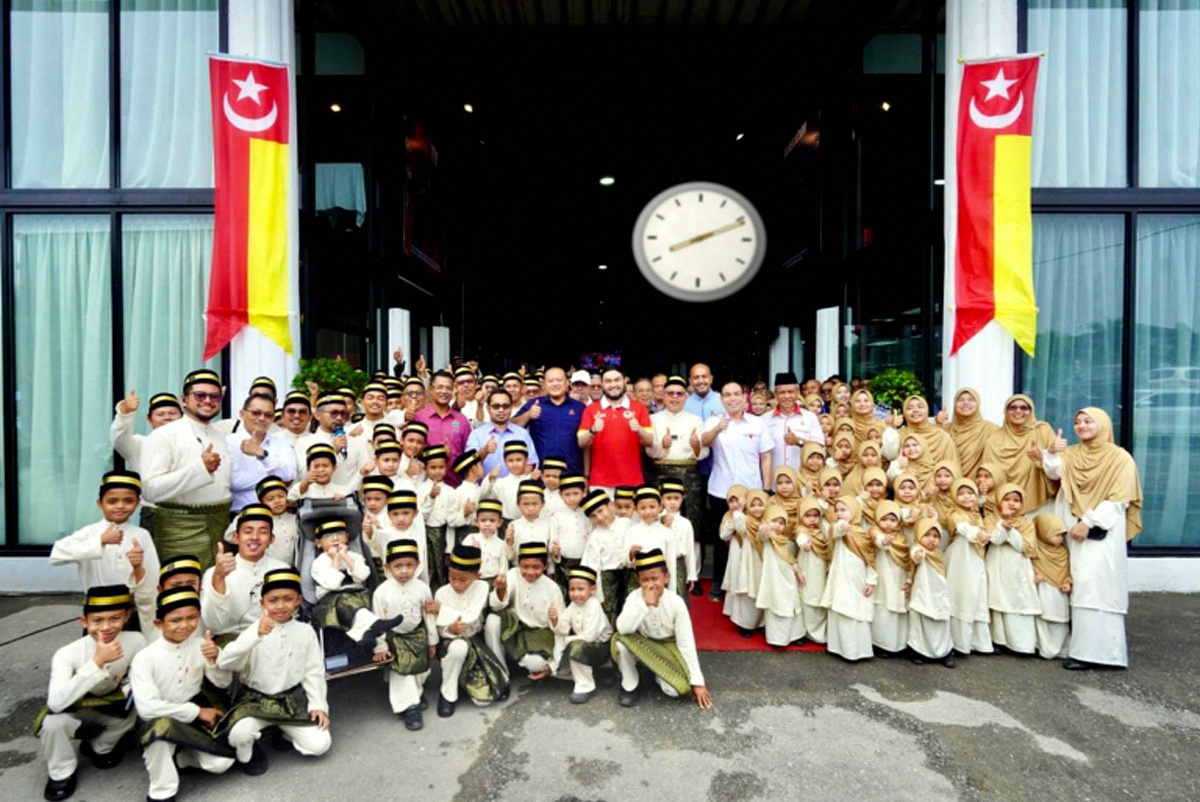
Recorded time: **8:11**
